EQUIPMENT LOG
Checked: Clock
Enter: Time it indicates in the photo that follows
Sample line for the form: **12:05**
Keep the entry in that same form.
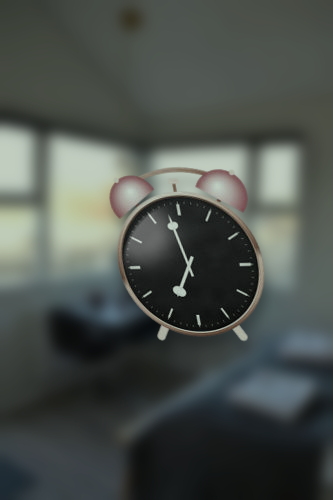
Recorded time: **6:58**
